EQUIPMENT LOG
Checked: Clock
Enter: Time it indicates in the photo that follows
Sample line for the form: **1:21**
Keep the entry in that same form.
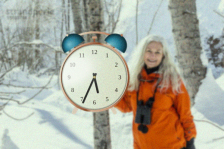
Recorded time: **5:34**
